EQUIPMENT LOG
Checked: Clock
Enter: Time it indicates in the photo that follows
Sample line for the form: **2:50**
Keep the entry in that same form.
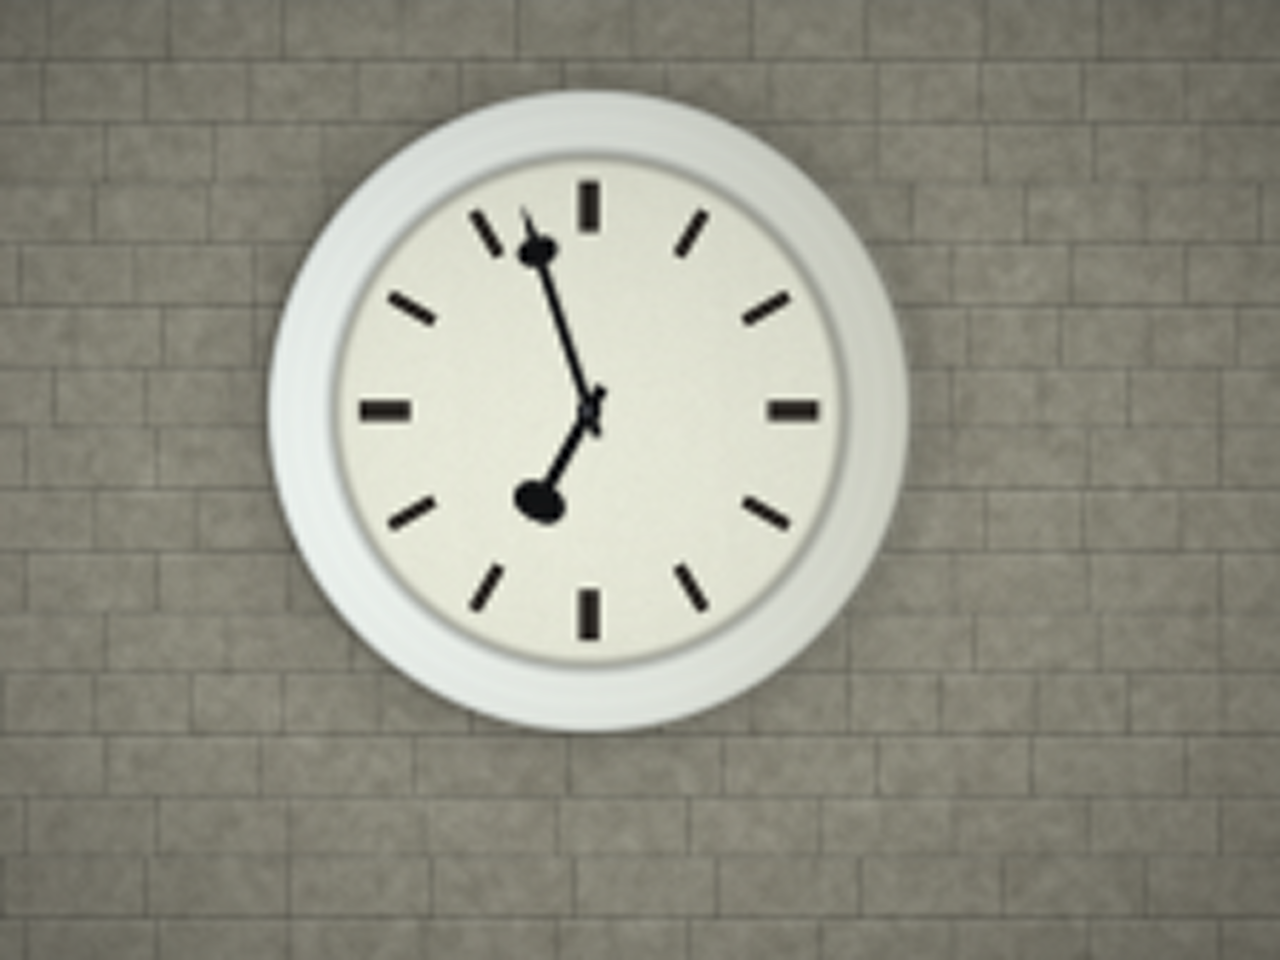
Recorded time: **6:57**
